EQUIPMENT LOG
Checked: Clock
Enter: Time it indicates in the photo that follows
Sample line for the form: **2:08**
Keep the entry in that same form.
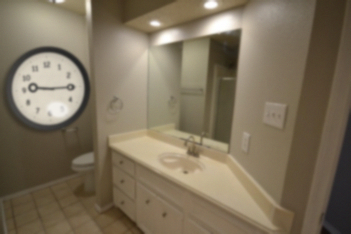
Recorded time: **9:15**
